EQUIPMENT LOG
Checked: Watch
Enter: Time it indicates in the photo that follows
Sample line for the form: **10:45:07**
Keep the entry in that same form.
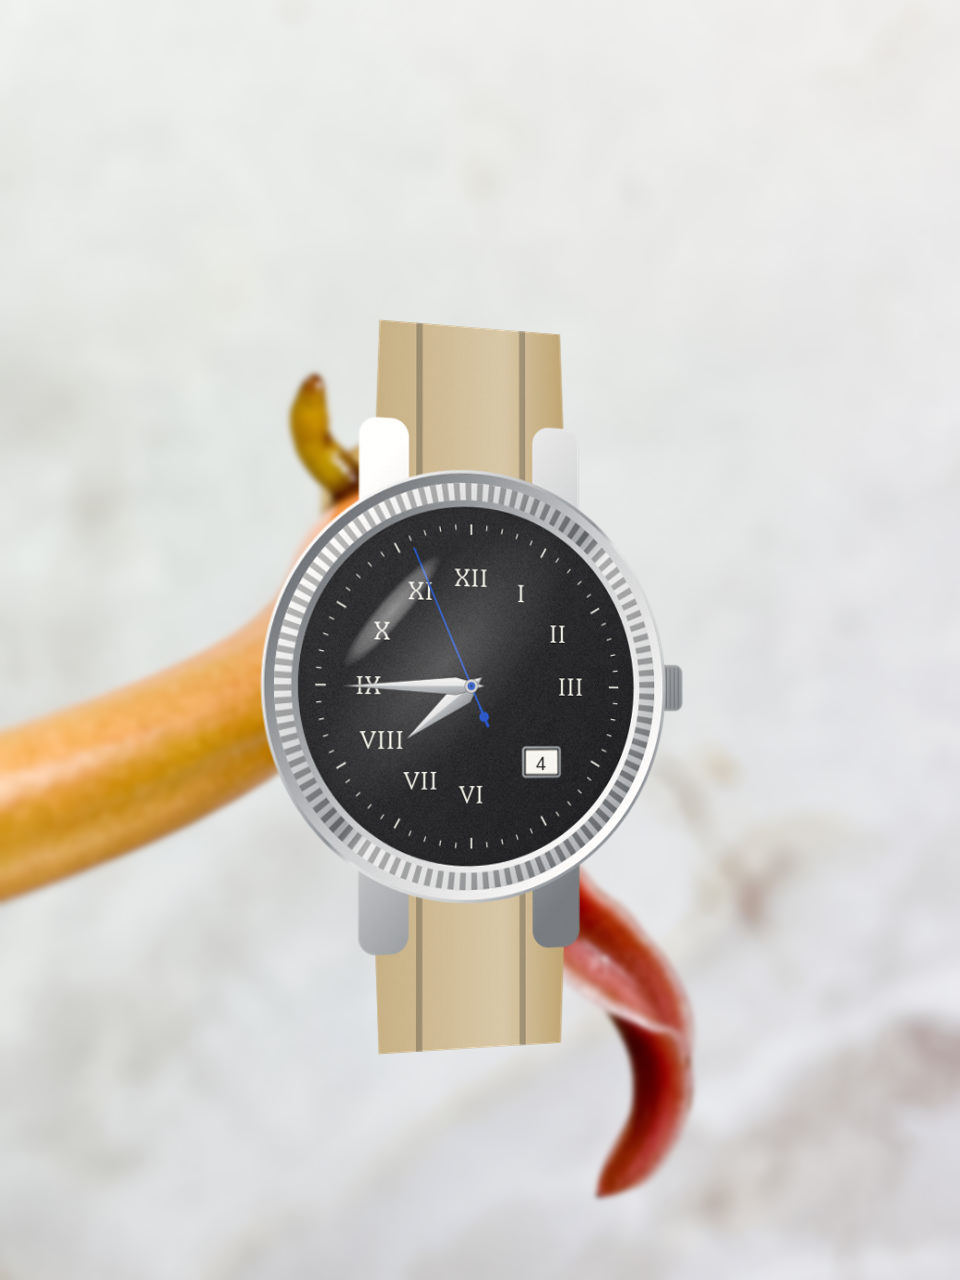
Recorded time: **7:44:56**
